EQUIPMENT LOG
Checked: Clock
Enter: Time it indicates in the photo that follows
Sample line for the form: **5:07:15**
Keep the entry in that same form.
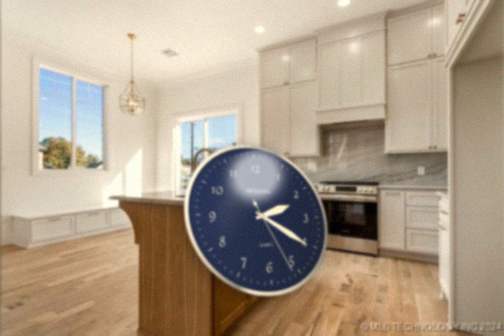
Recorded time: **2:20:26**
